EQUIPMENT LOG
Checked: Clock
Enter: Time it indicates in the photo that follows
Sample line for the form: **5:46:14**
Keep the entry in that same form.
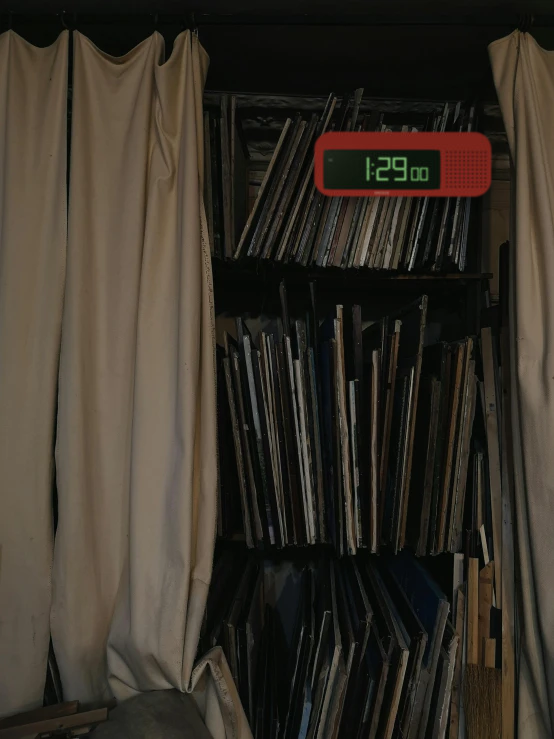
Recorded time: **1:29:00**
